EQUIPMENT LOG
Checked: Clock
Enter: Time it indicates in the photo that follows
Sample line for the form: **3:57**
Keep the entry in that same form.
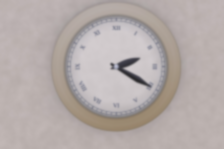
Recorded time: **2:20**
